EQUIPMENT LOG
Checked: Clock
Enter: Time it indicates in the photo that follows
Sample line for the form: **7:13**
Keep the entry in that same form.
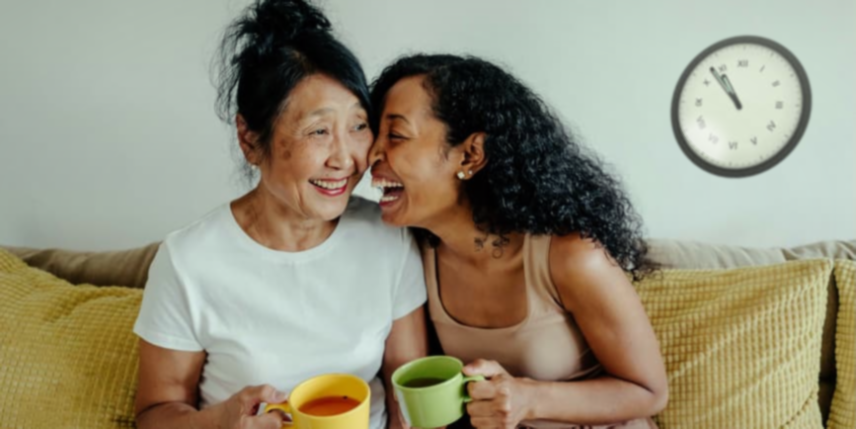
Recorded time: **10:53**
